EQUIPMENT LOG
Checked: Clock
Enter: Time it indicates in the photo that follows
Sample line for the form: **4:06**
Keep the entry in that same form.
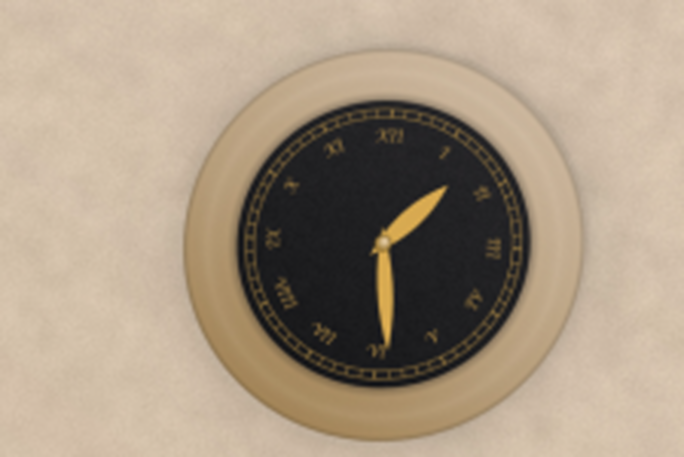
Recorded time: **1:29**
